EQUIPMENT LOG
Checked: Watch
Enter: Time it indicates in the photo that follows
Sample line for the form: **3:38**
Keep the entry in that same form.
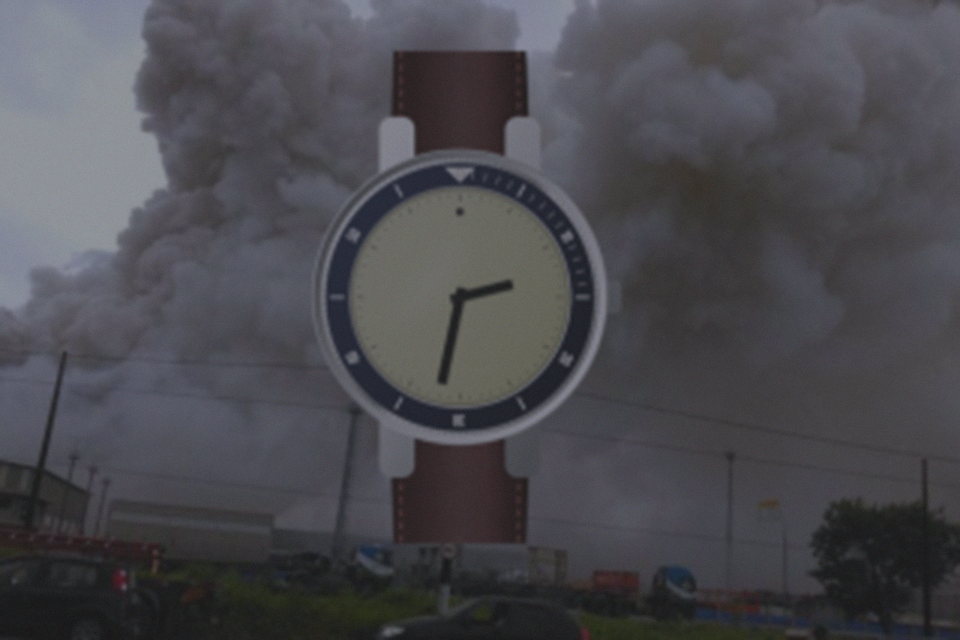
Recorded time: **2:32**
